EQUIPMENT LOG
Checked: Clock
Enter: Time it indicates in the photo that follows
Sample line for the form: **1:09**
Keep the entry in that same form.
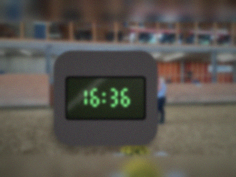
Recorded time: **16:36**
